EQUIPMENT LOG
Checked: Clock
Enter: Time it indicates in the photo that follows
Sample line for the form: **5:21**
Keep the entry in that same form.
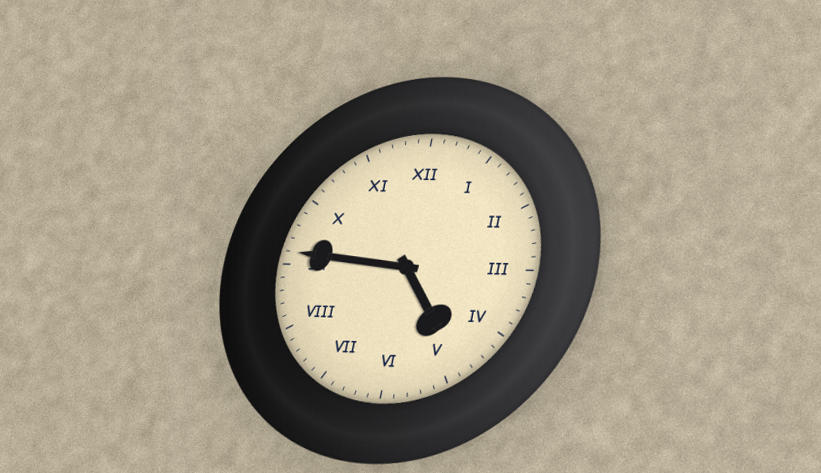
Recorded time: **4:46**
